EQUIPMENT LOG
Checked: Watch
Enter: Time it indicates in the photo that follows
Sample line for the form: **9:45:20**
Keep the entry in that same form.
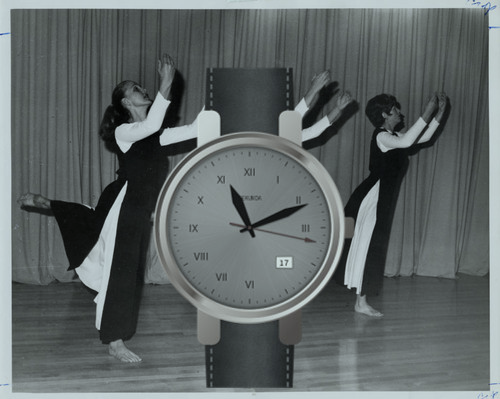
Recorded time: **11:11:17**
